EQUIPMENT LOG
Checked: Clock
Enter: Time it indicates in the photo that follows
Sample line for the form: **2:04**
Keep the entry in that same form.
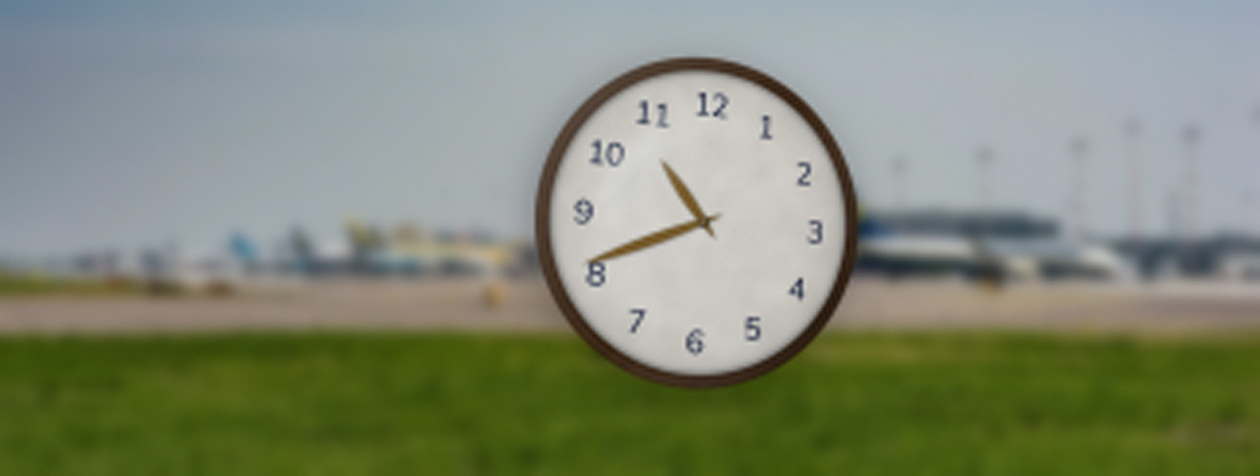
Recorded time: **10:41**
